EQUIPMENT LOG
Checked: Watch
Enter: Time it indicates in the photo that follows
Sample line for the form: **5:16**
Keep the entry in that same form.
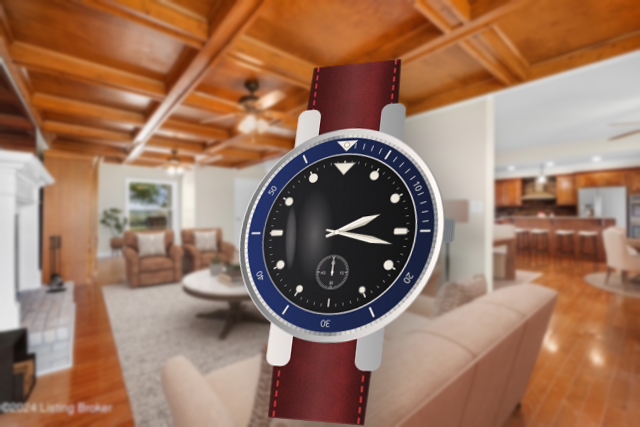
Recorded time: **2:17**
